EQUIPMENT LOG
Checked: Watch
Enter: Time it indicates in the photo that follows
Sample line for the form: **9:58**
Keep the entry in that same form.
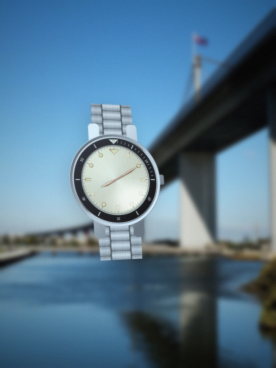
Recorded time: **8:10**
